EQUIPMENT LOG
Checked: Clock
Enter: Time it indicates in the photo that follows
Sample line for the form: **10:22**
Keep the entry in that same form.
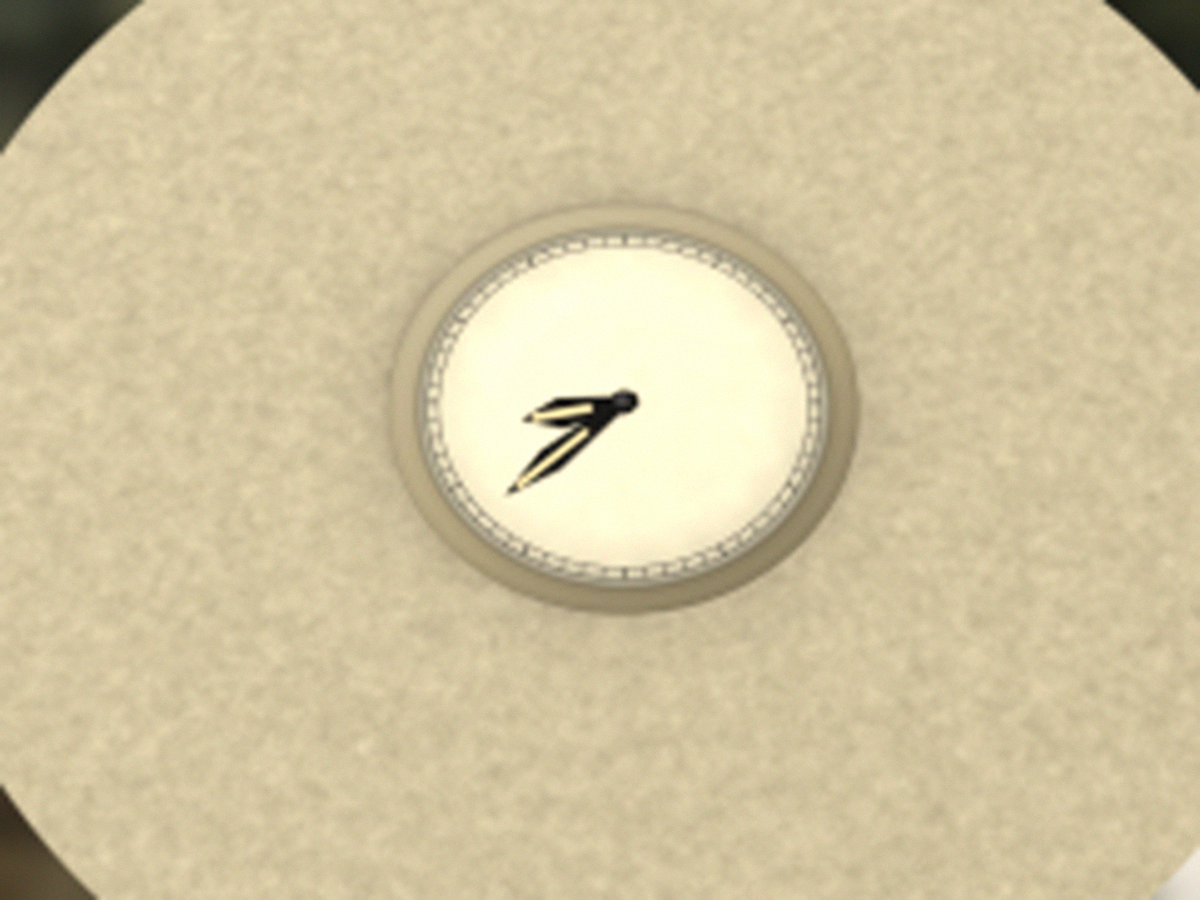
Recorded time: **8:38**
